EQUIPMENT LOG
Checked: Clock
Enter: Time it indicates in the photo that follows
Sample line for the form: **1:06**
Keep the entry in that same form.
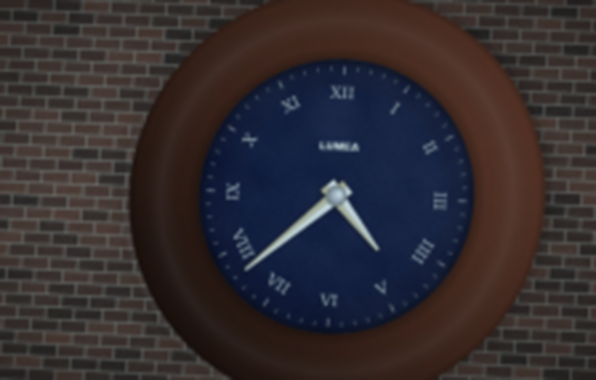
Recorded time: **4:38**
